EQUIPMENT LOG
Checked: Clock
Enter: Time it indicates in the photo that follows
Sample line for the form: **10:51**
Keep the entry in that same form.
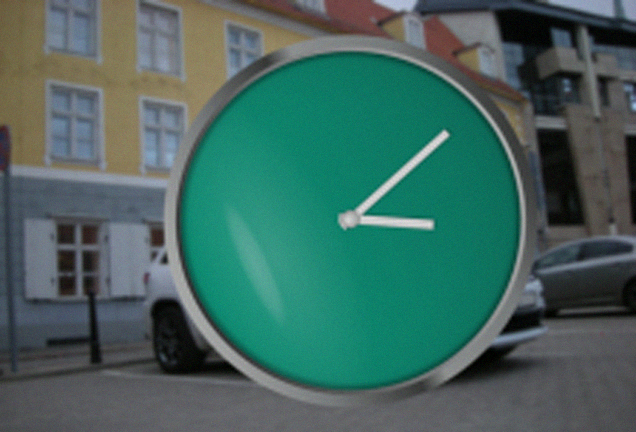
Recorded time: **3:08**
